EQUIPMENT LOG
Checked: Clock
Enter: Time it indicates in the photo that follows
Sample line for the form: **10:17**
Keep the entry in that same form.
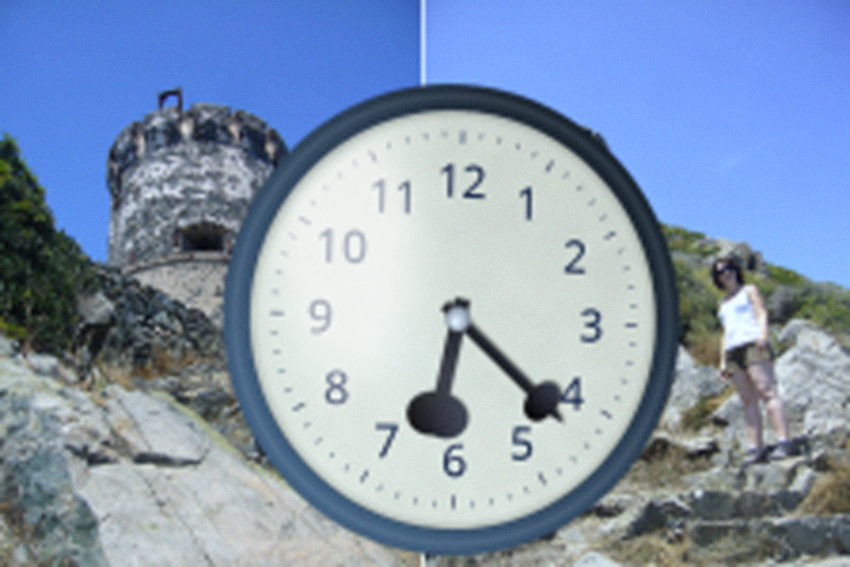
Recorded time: **6:22**
